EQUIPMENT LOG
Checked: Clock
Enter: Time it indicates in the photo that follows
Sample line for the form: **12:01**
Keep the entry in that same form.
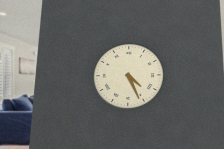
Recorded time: **4:26**
